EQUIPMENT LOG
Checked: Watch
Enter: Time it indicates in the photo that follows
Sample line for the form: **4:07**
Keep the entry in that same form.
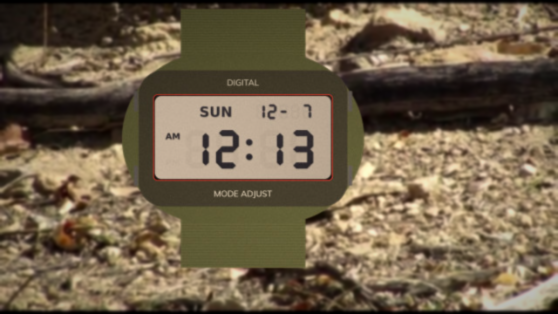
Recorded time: **12:13**
